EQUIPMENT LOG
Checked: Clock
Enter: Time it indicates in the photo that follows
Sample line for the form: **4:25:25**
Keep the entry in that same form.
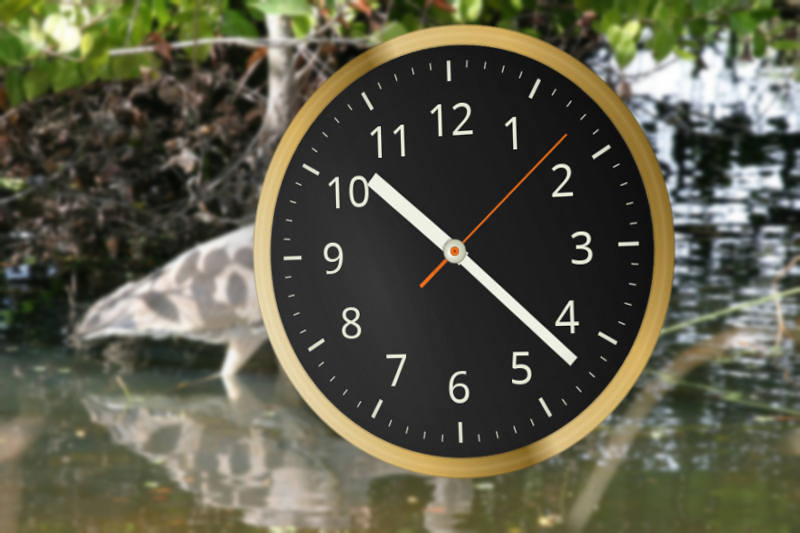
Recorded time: **10:22:08**
